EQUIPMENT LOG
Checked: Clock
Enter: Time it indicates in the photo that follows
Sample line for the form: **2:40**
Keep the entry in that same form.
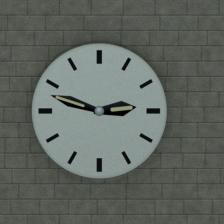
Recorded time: **2:48**
